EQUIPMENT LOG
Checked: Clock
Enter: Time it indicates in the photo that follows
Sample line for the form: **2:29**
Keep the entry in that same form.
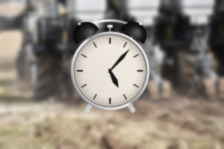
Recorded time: **5:07**
